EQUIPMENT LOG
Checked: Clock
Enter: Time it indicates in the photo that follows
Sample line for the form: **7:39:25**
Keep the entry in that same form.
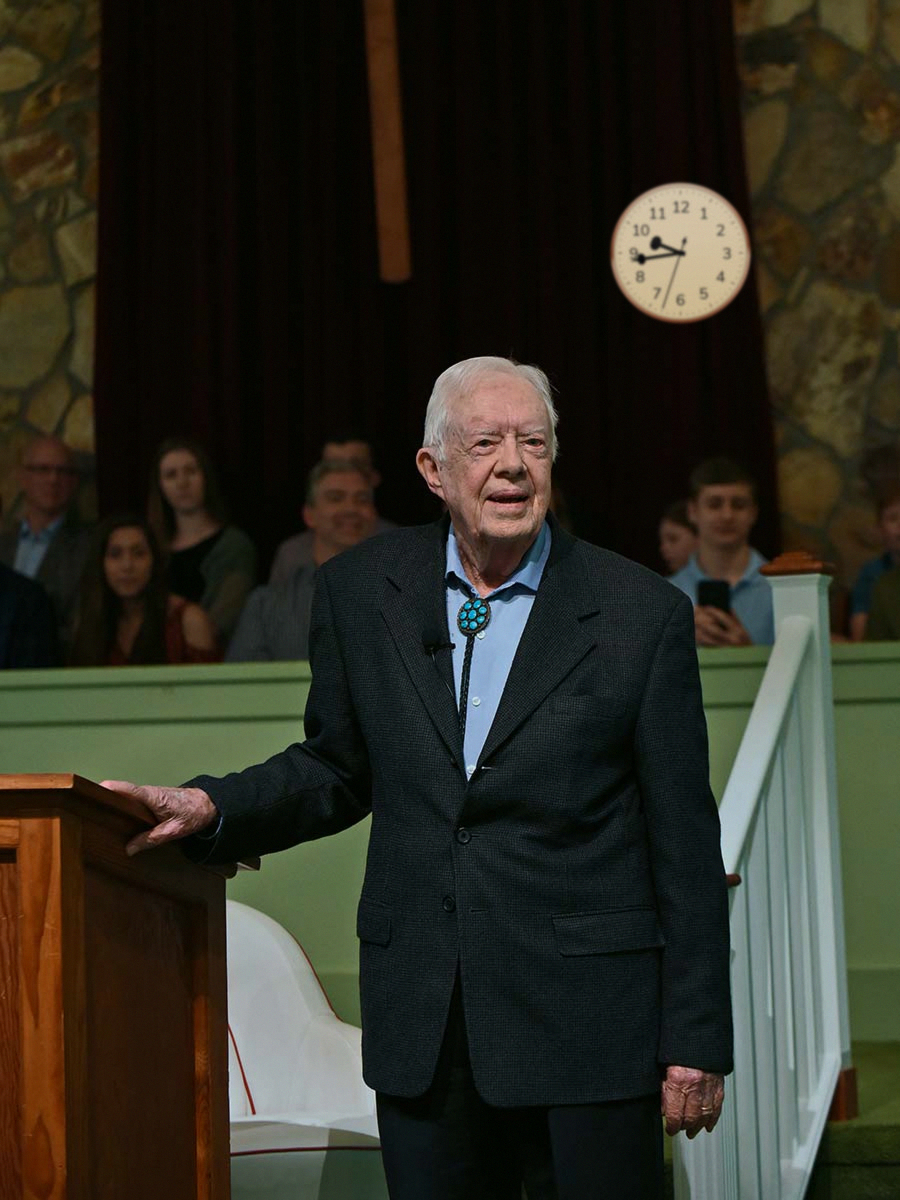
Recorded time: **9:43:33**
